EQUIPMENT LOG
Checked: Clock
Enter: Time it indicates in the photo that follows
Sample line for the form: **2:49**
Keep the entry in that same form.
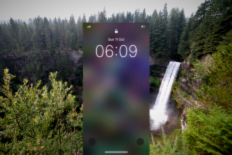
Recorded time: **6:09**
